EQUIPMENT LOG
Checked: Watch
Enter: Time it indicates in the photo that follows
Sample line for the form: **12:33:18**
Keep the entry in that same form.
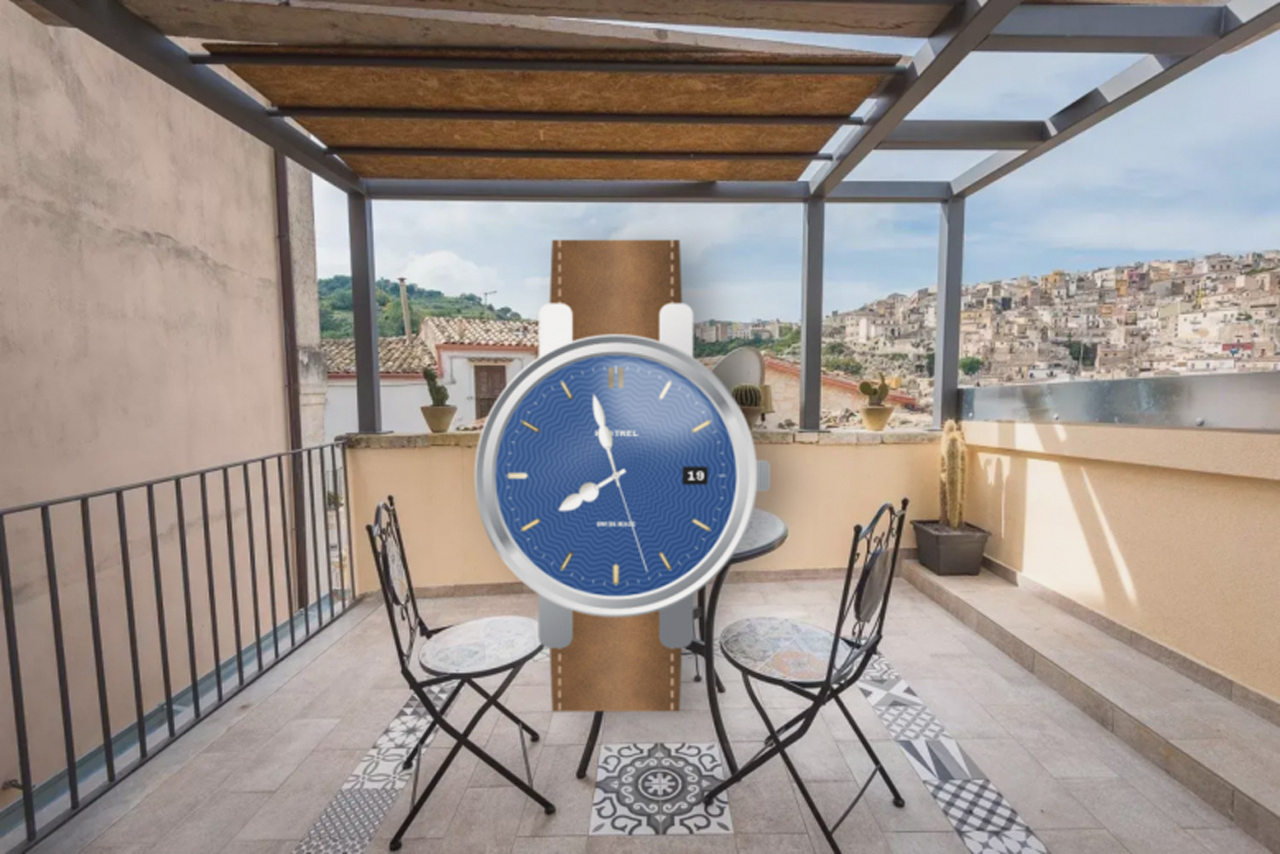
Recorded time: **7:57:27**
